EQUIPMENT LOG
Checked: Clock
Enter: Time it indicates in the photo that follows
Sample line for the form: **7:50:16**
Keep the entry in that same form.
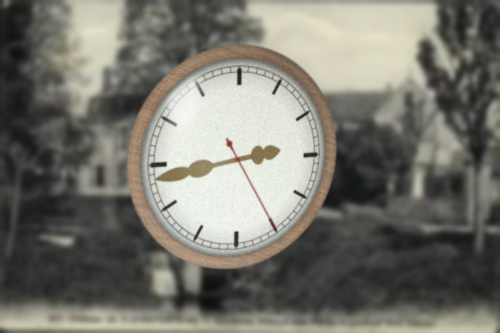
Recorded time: **2:43:25**
